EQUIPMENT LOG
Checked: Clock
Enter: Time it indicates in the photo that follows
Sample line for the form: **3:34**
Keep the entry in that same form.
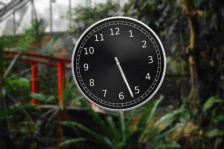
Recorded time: **5:27**
